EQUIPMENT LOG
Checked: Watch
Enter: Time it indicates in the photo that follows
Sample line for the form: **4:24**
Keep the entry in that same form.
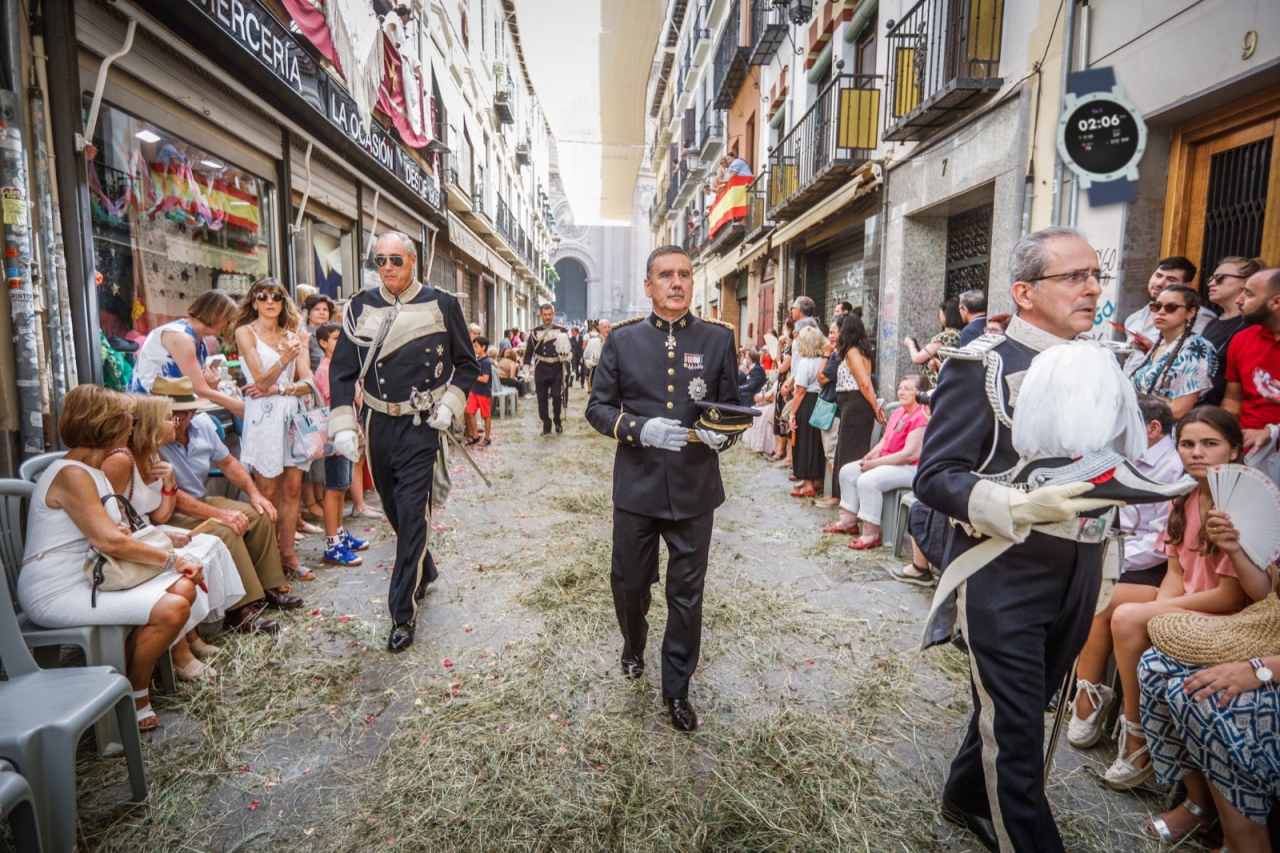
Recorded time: **2:06**
